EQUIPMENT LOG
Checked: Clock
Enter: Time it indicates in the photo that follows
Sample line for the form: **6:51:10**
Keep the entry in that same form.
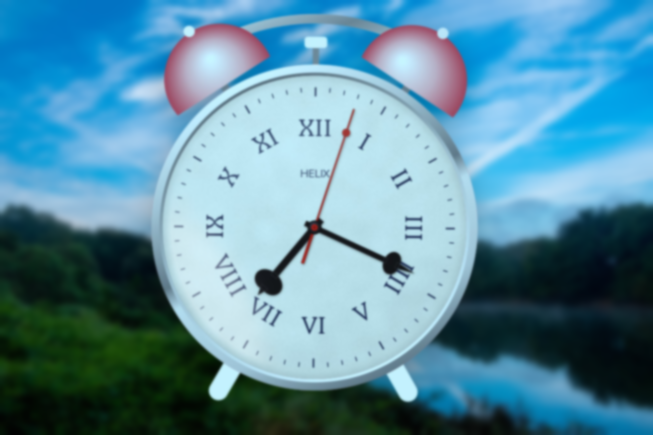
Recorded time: **7:19:03**
